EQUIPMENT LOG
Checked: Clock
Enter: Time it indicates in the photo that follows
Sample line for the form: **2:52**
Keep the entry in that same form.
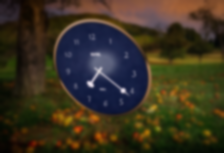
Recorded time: **7:22**
